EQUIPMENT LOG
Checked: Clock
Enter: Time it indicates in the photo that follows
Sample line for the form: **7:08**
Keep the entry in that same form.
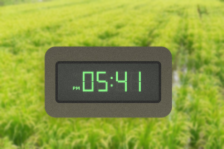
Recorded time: **5:41**
